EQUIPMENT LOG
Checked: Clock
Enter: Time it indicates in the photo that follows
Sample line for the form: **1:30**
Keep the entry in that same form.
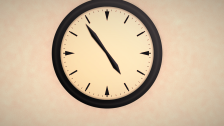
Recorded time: **4:54**
